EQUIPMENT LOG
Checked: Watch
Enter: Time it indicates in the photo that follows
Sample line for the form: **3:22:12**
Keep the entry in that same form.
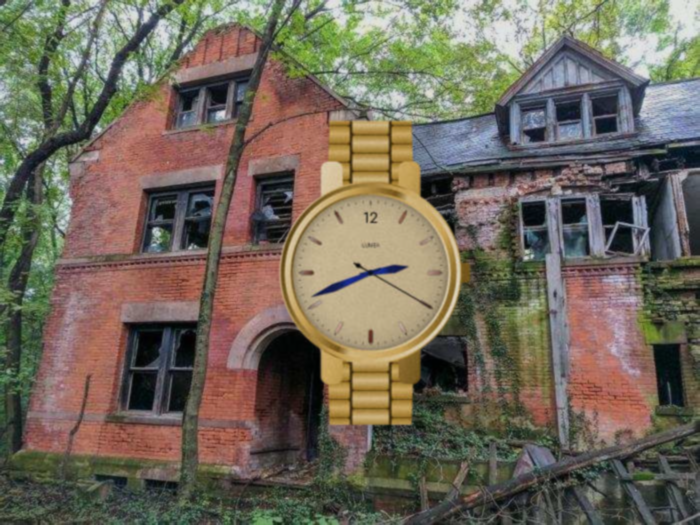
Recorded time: **2:41:20**
